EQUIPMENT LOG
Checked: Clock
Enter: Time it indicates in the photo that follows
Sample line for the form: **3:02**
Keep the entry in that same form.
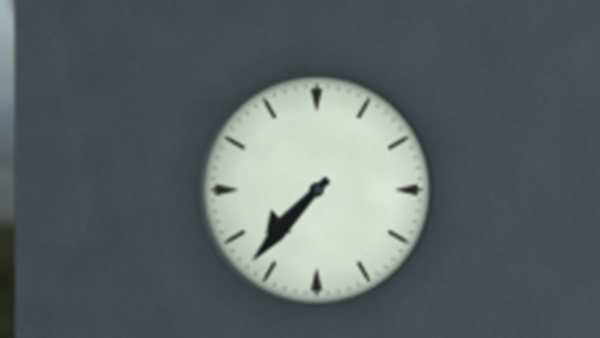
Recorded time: **7:37**
